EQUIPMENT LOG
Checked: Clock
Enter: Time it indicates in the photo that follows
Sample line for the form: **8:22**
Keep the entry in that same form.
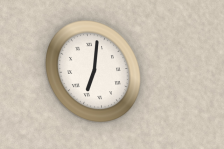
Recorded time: **7:03**
